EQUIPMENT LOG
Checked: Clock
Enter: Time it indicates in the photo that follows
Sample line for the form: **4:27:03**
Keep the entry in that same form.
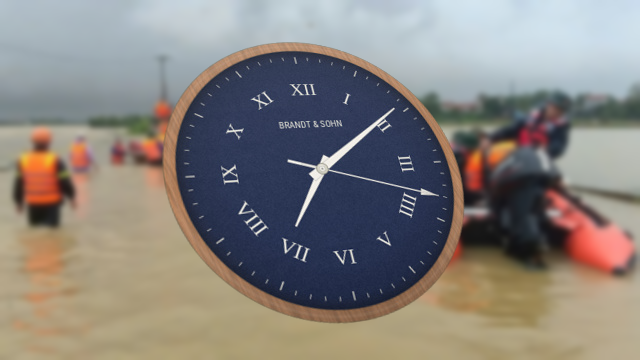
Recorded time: **7:09:18**
